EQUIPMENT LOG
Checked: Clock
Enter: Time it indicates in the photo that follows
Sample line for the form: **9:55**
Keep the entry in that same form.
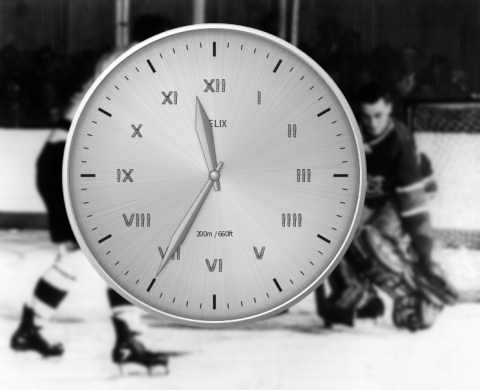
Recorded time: **11:35**
